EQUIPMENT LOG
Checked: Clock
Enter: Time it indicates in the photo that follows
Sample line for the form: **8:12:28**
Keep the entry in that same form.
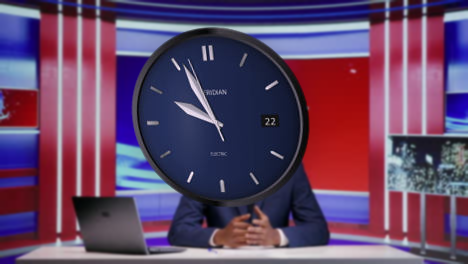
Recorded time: **9:55:57**
